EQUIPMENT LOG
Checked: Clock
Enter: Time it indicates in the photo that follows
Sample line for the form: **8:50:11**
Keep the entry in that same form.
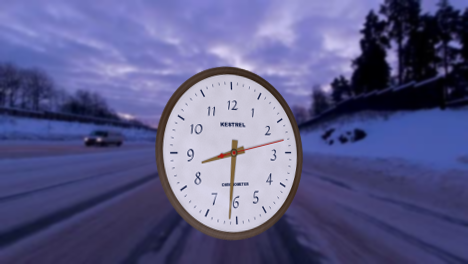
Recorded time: **8:31:13**
